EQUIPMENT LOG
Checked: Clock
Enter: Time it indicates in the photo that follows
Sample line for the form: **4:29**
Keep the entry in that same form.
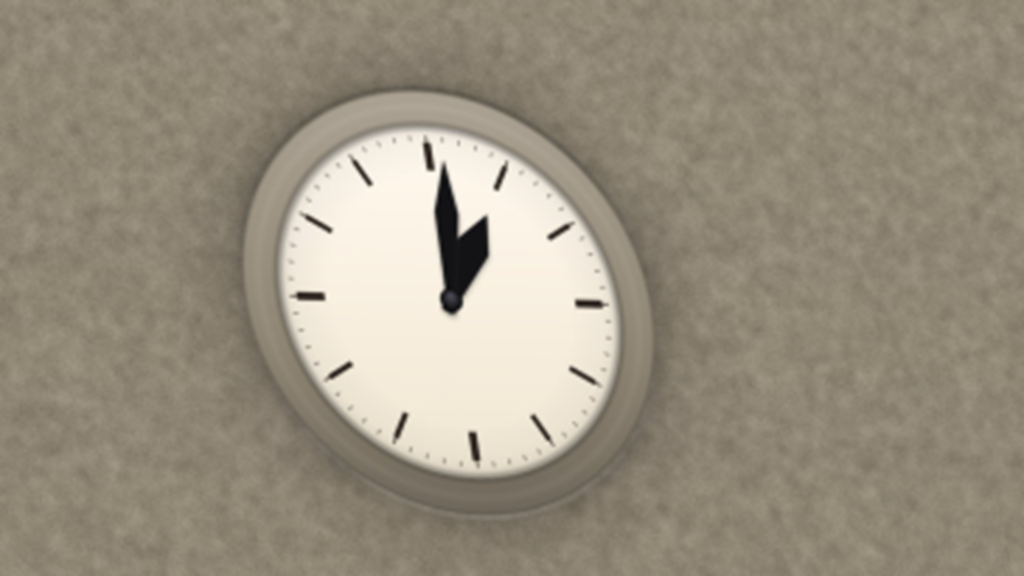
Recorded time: **1:01**
